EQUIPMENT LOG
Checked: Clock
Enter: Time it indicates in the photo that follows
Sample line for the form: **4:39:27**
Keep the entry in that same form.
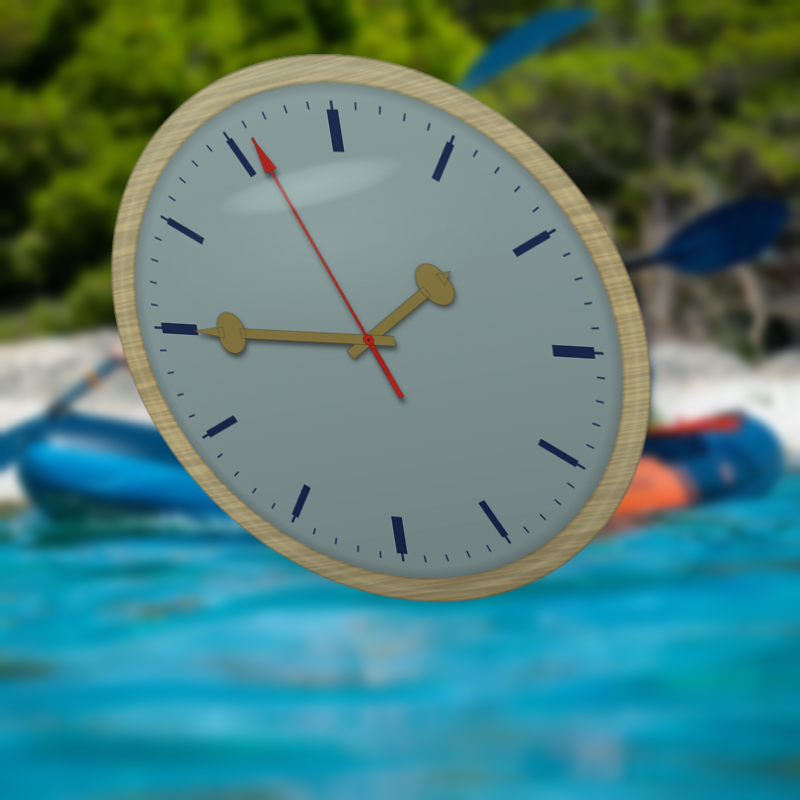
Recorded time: **1:44:56**
